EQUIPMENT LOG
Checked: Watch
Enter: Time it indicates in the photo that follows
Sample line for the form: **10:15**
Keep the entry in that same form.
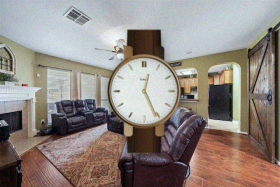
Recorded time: **12:26**
